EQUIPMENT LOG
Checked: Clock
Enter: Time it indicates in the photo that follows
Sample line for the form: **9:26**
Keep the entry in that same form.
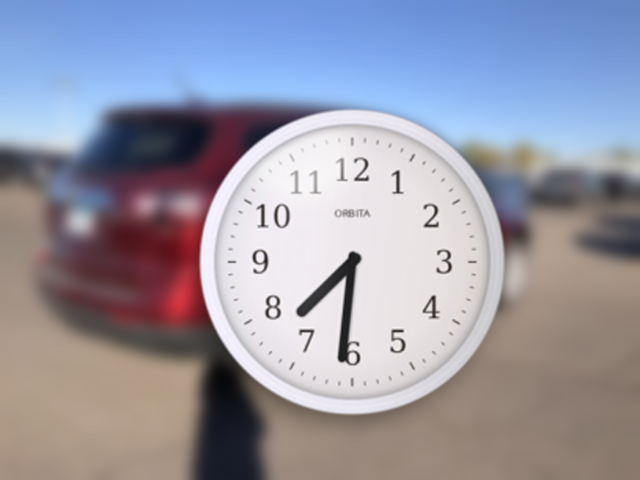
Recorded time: **7:31**
